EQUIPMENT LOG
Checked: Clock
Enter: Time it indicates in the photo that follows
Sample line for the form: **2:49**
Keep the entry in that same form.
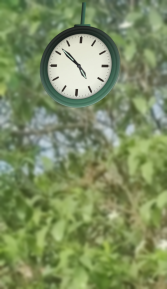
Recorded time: **4:52**
